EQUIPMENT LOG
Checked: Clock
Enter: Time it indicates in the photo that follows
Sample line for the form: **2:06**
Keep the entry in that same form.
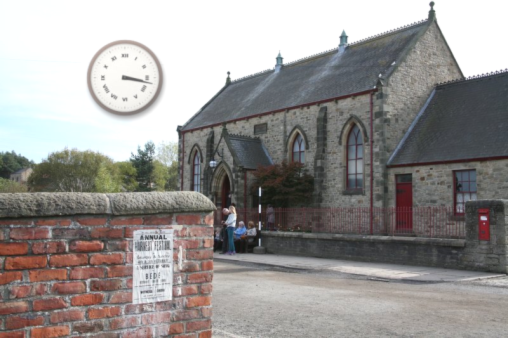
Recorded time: **3:17**
